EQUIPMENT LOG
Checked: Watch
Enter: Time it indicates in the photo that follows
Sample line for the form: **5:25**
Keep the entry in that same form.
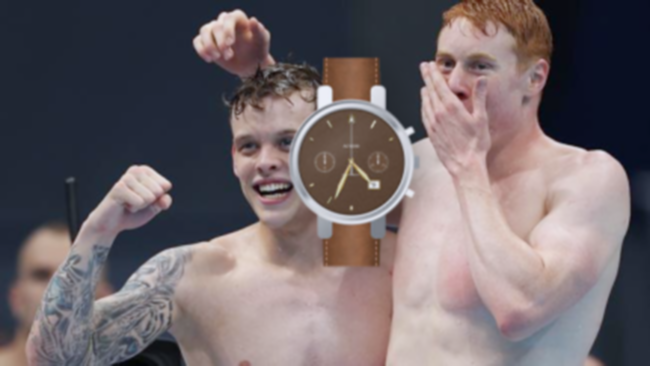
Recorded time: **4:34**
